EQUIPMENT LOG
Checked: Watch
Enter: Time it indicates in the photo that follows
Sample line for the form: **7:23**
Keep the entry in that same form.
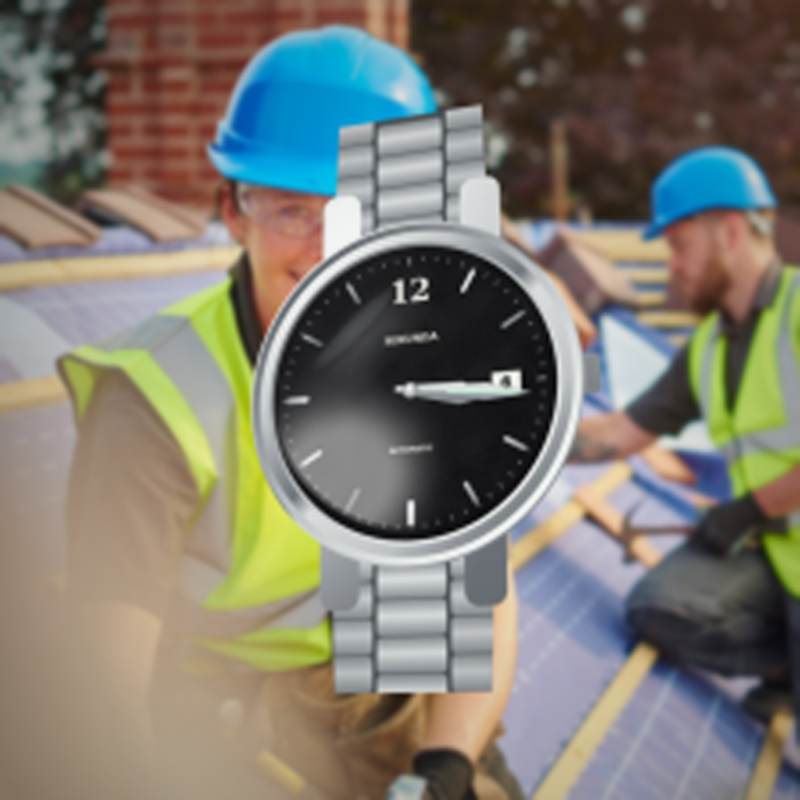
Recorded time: **3:16**
